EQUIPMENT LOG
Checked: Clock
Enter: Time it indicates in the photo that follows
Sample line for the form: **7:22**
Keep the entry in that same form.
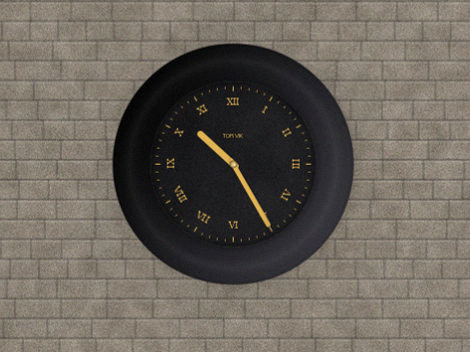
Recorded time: **10:25**
